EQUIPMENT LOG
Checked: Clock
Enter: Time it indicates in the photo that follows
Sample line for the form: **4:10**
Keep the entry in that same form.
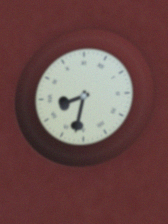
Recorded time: **7:27**
